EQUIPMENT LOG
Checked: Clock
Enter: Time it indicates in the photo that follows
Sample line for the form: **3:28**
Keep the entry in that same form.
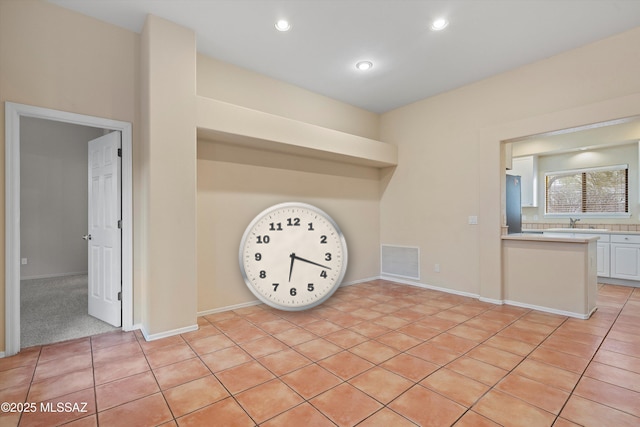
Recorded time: **6:18**
